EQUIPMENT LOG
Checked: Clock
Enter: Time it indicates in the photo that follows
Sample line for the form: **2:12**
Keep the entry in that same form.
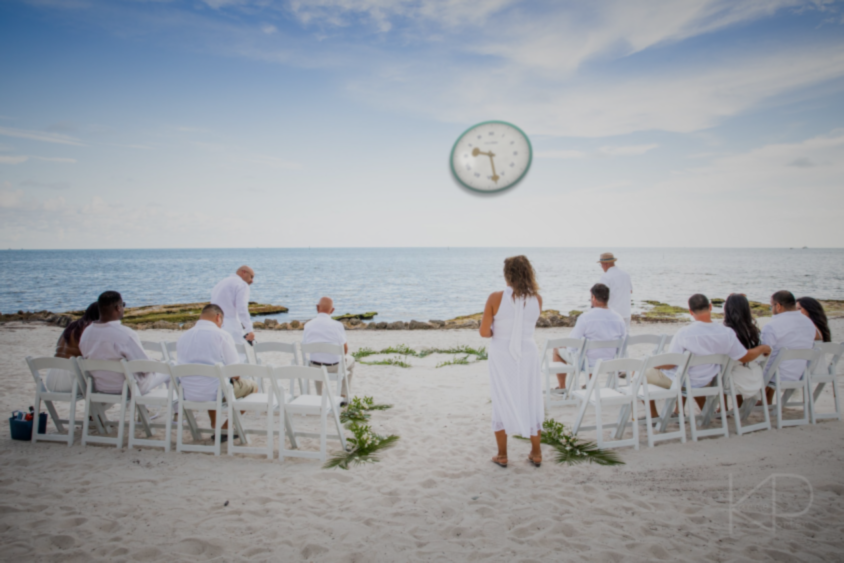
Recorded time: **9:28**
